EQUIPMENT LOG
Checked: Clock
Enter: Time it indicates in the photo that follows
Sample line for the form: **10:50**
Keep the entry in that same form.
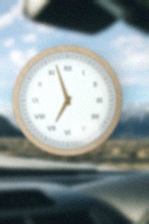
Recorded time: **6:57**
